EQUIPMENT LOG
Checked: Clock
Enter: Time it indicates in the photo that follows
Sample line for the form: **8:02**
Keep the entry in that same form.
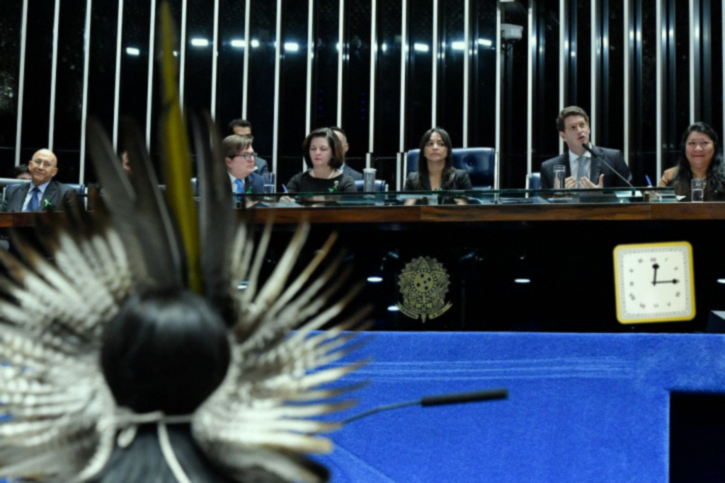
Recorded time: **12:15**
